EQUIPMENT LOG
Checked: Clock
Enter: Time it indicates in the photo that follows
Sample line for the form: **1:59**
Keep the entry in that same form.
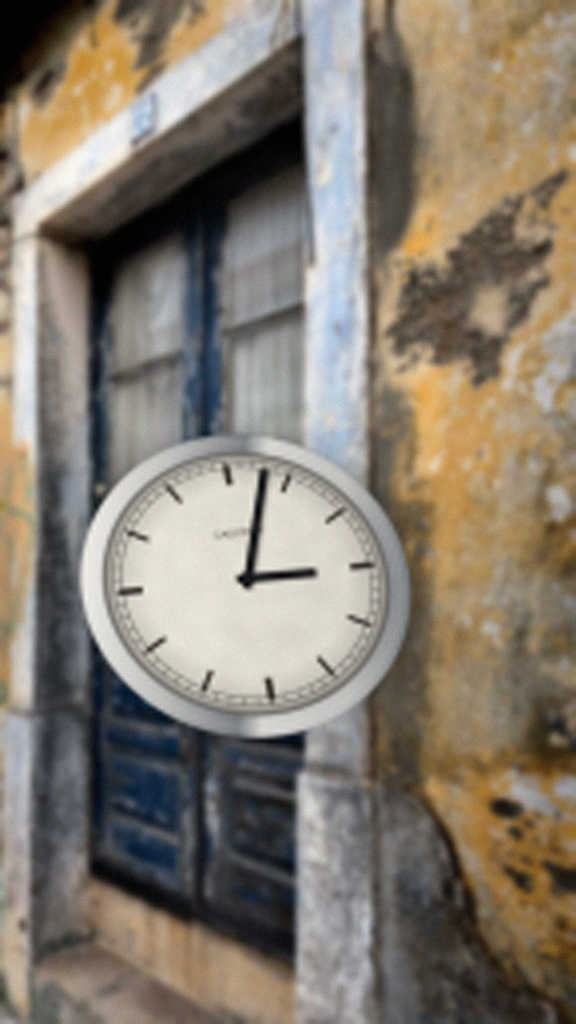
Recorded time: **3:03**
